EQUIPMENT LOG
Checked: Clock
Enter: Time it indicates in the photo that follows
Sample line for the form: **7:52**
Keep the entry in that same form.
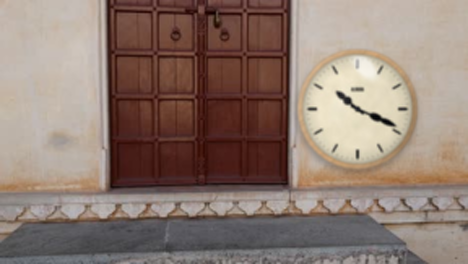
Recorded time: **10:19**
